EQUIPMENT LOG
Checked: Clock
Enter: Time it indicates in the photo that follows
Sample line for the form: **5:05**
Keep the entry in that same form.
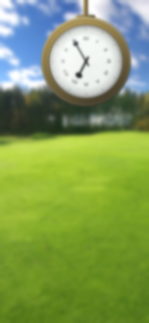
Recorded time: **6:55**
